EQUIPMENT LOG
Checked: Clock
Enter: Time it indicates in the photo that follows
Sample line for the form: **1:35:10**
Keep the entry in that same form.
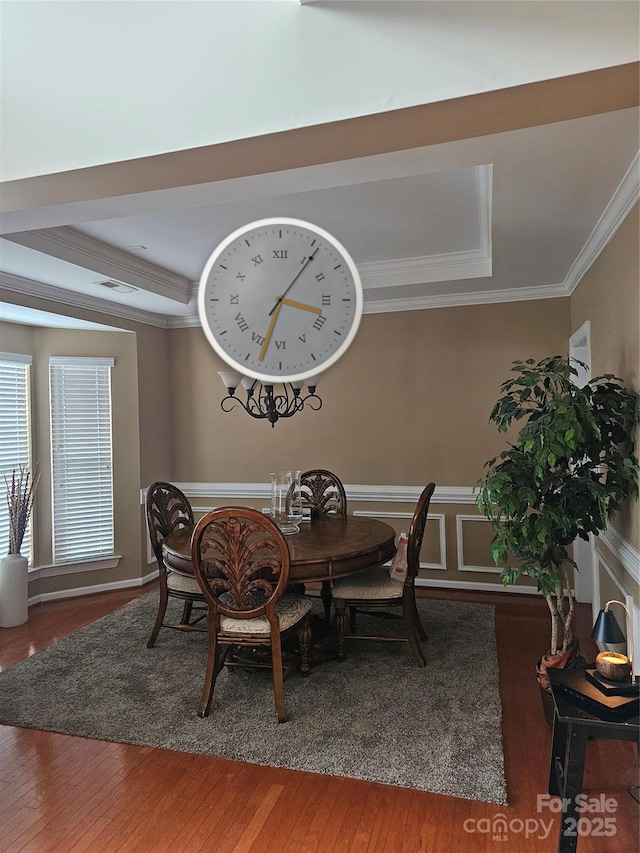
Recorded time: **3:33:06**
